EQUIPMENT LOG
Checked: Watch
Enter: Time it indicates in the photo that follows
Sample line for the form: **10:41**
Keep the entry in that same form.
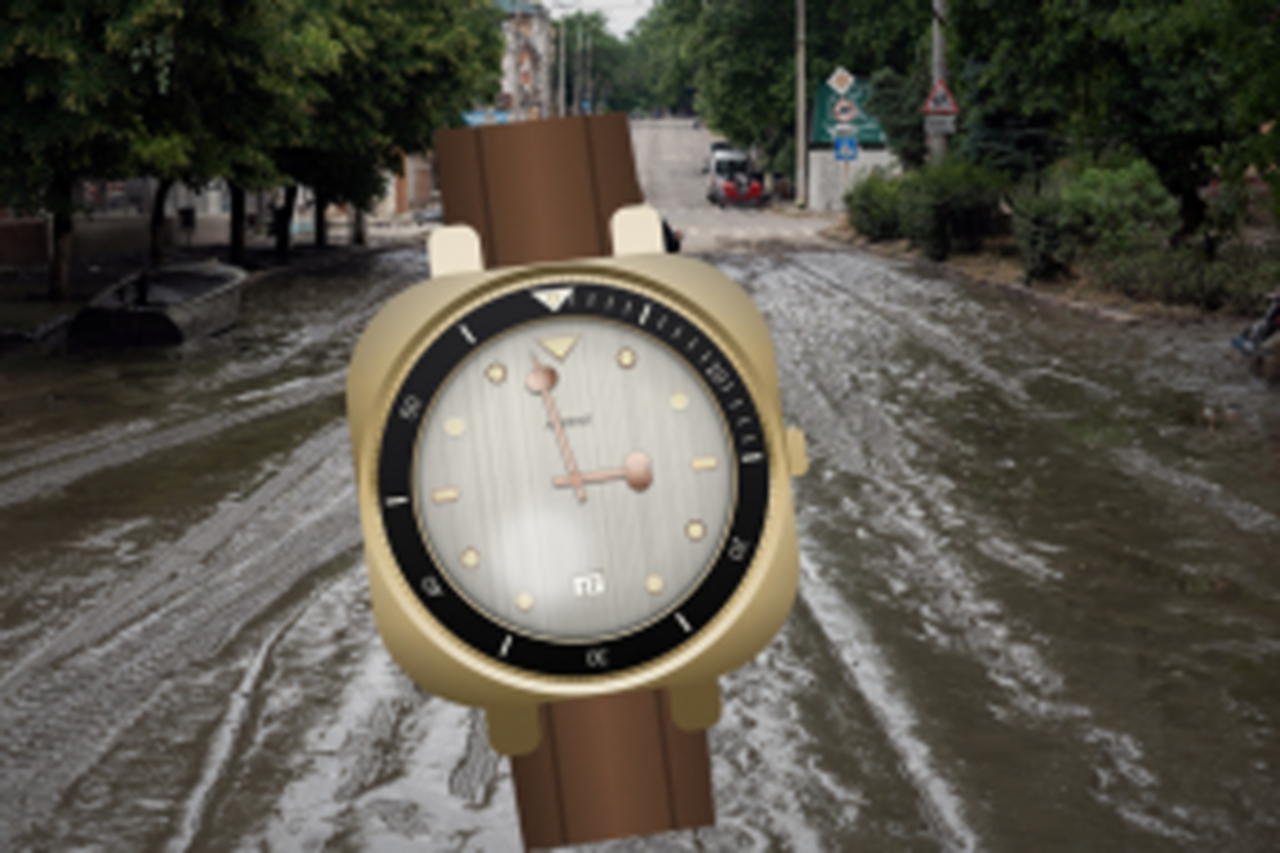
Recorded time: **2:58**
